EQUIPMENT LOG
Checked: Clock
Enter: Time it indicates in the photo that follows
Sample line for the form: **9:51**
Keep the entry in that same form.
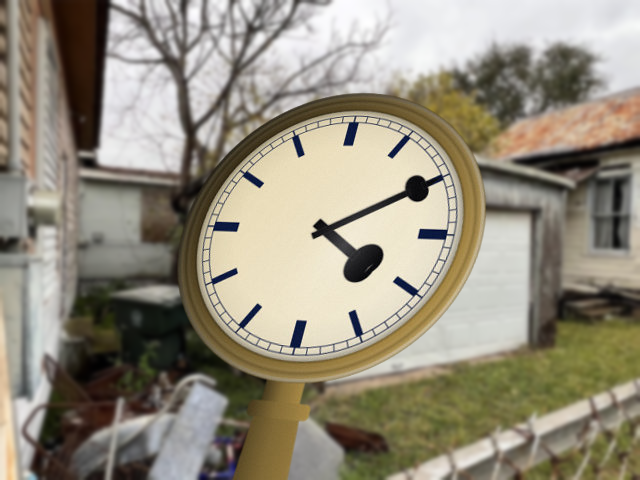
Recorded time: **4:10**
